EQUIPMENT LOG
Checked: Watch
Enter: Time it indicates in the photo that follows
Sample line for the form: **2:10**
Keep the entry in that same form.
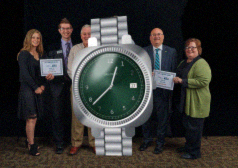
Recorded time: **12:38**
